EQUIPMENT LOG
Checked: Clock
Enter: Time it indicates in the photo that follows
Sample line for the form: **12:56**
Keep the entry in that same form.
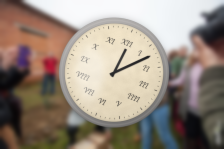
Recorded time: **12:07**
